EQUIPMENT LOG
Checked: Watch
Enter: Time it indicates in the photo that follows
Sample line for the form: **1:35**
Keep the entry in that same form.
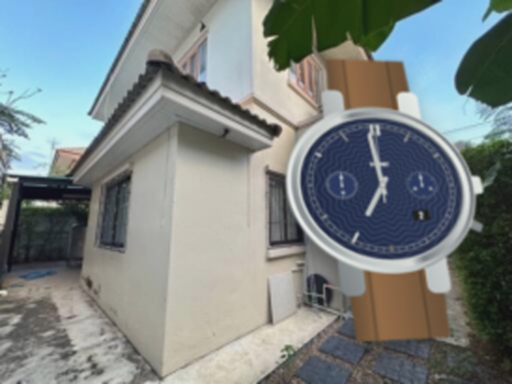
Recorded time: **6:59**
